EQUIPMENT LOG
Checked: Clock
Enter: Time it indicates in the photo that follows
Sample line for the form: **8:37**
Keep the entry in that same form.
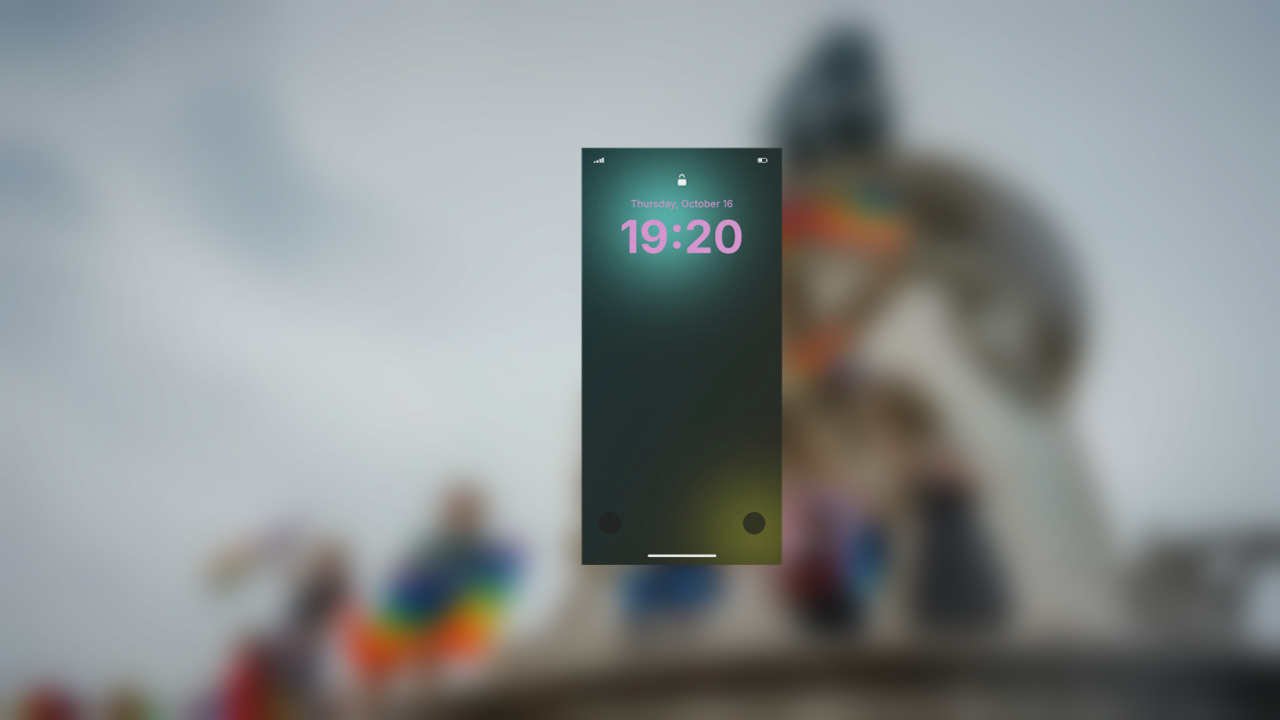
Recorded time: **19:20**
